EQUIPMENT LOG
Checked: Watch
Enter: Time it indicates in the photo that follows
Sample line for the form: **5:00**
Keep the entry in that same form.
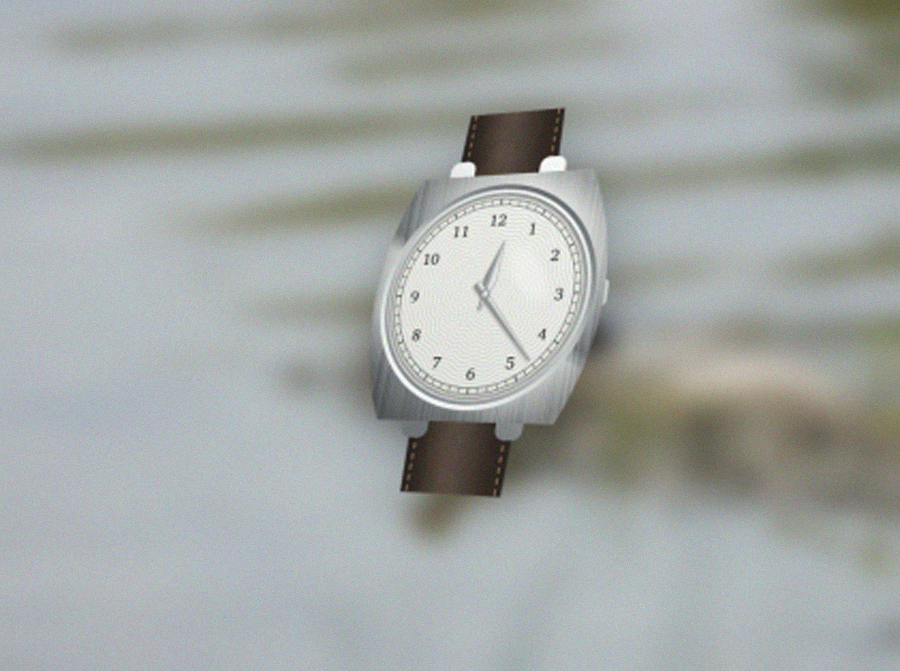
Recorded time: **12:23**
